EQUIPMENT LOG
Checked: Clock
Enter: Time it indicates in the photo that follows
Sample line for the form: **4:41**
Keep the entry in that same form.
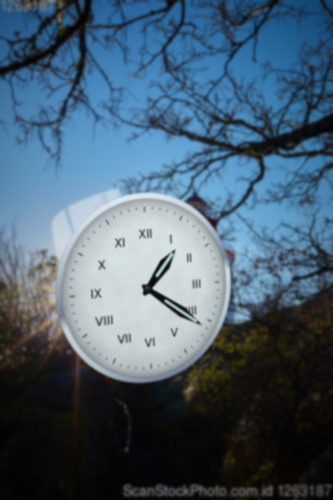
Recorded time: **1:21**
